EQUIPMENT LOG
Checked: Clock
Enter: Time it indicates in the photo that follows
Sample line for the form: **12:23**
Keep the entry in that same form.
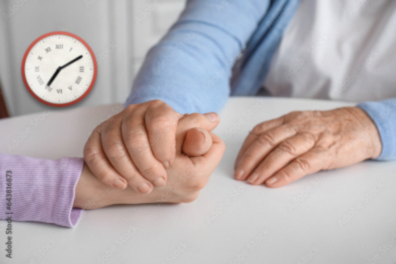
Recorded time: **7:10**
